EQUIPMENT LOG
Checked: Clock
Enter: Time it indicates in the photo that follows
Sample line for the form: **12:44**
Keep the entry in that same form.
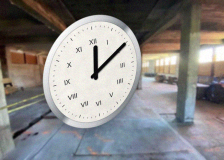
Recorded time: **12:10**
